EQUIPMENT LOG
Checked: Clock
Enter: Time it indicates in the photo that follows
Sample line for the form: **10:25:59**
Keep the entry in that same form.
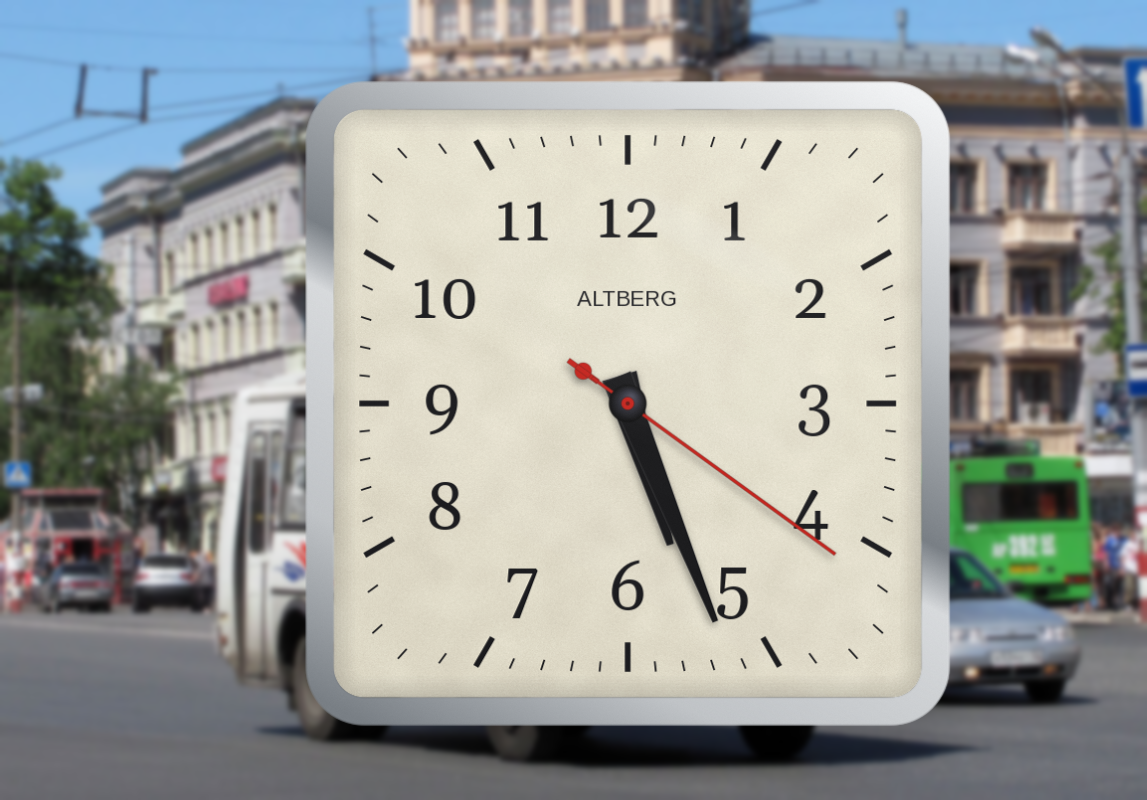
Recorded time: **5:26:21**
